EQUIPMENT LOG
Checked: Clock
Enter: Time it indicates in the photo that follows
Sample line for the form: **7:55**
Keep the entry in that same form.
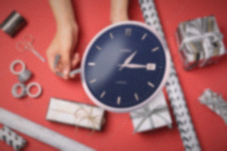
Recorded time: **1:15**
